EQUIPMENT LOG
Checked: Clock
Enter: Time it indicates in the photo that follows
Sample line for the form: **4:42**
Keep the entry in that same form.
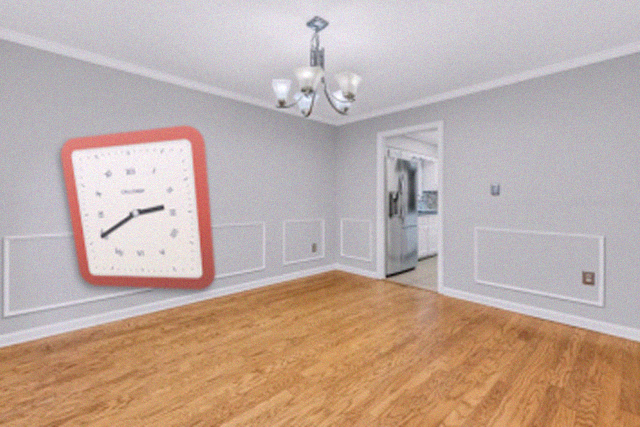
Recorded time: **2:40**
